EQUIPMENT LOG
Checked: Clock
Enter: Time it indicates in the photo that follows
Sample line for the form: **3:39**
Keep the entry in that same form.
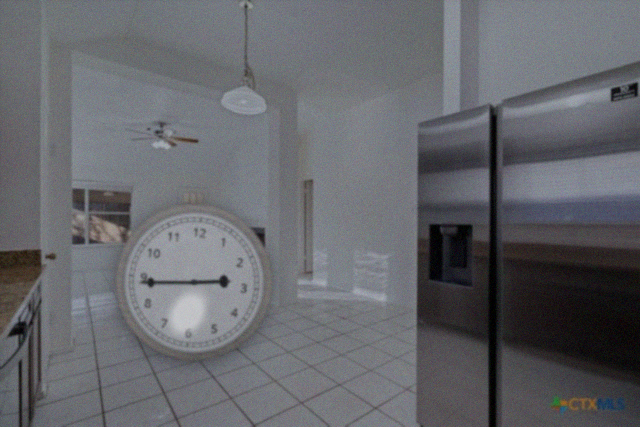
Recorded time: **2:44**
